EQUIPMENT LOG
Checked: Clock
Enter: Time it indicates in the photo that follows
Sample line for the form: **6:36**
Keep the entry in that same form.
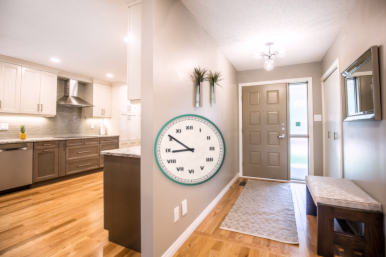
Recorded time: **8:51**
